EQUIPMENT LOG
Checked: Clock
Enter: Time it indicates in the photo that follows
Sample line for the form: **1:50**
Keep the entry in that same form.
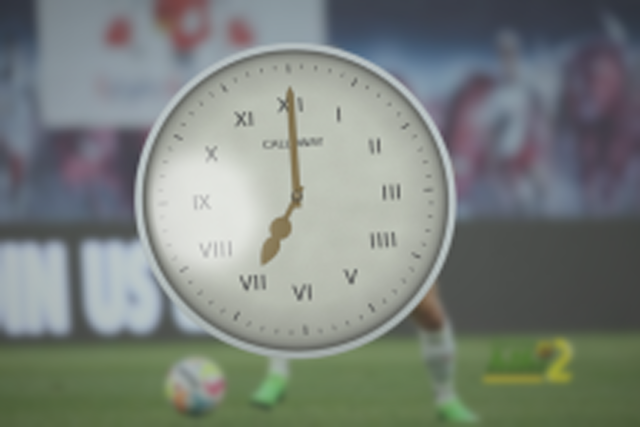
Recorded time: **7:00**
